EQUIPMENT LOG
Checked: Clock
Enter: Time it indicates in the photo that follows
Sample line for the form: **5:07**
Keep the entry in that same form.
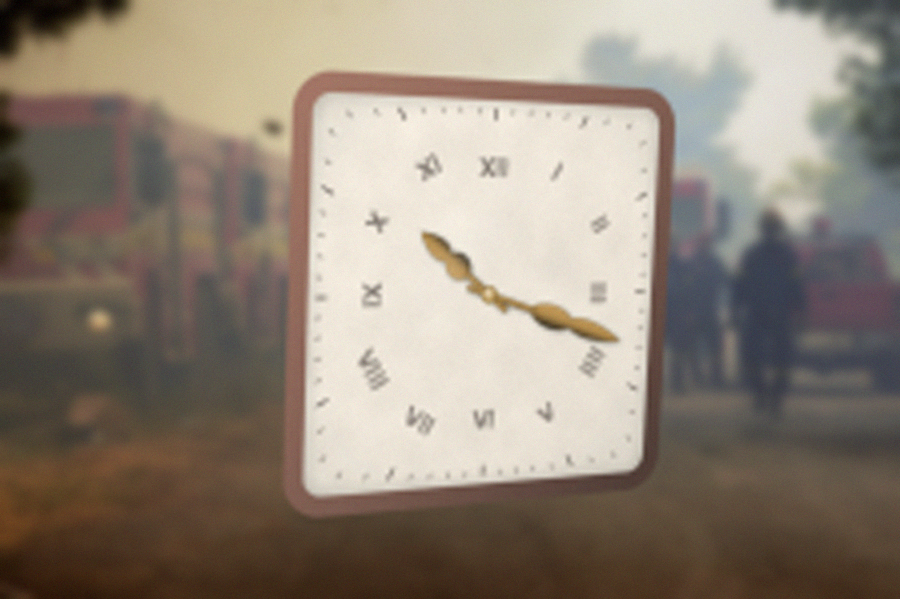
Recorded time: **10:18**
